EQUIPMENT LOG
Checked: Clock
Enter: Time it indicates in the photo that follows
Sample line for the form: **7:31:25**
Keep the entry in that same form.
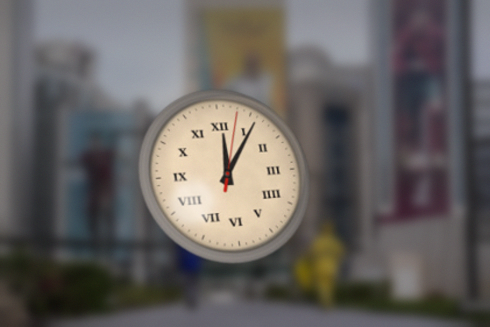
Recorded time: **12:06:03**
